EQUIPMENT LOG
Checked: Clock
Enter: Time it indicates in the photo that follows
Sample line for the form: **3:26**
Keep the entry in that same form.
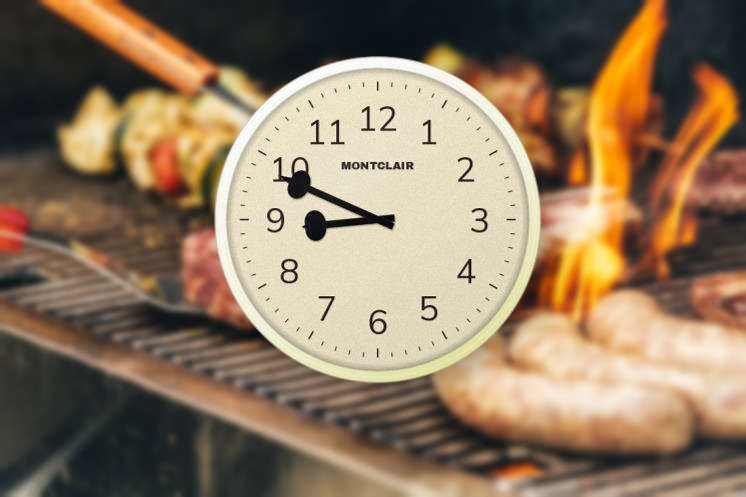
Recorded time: **8:49**
